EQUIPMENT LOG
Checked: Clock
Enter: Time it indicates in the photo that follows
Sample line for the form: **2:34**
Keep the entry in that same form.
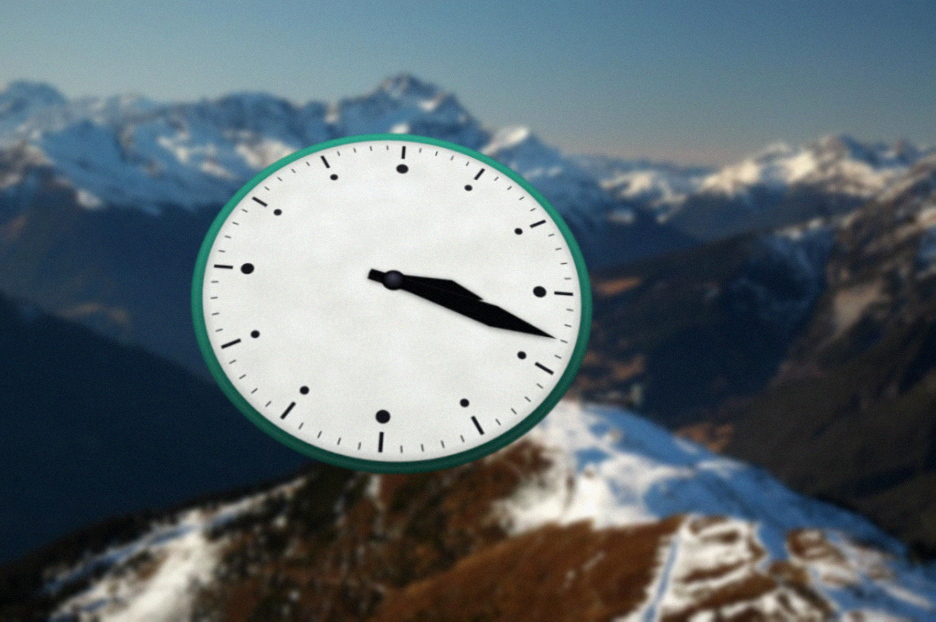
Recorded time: **3:18**
